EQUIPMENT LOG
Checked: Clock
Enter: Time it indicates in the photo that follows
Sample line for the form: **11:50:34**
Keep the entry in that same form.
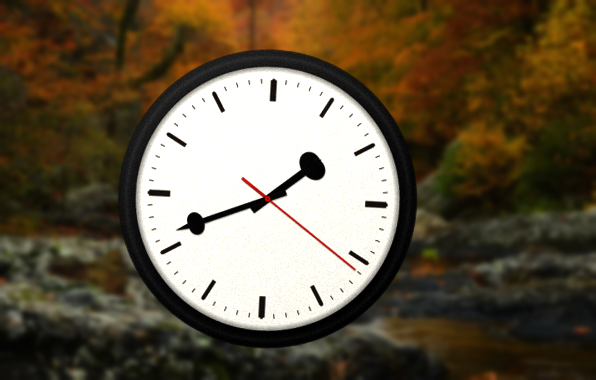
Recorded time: **1:41:21**
